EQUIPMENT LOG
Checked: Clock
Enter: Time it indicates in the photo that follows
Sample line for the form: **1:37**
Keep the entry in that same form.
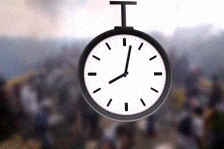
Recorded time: **8:02**
